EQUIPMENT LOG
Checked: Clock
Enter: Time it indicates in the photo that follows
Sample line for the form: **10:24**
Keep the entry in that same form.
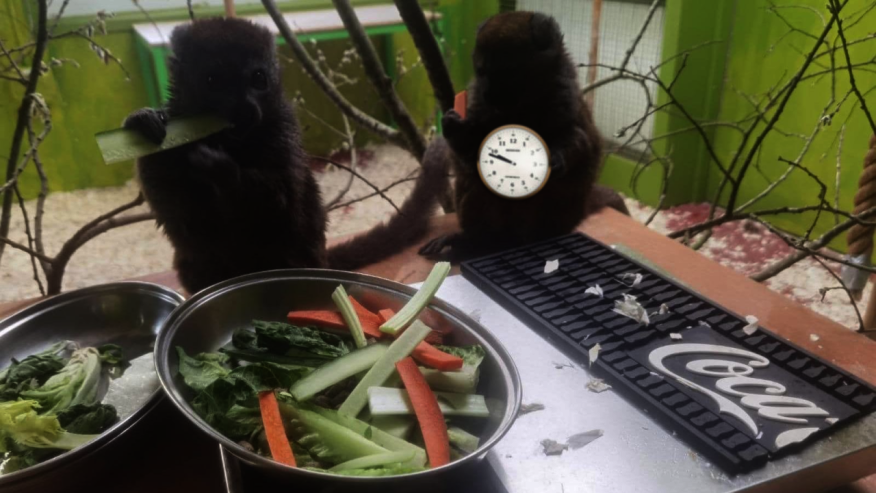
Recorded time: **9:48**
